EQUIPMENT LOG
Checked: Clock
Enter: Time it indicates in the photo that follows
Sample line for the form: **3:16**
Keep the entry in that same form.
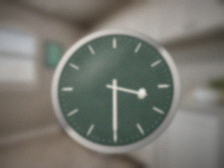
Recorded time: **3:30**
